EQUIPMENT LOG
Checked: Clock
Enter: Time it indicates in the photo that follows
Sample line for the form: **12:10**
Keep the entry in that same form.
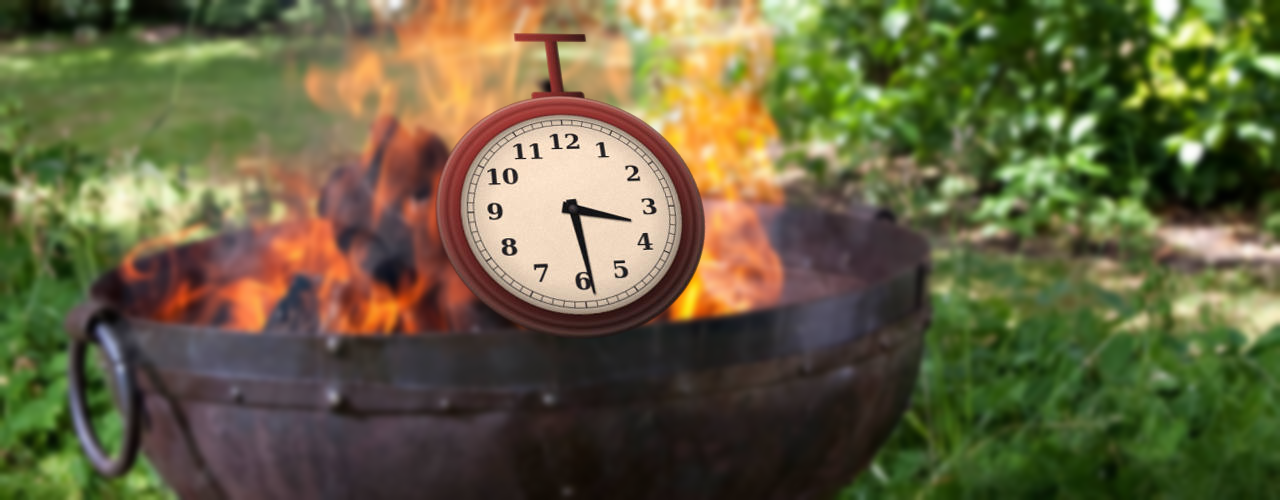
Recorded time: **3:29**
